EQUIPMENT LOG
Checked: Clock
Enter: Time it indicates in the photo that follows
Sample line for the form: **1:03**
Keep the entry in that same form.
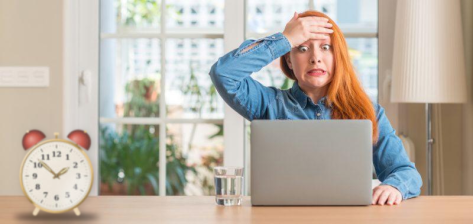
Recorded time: **1:52**
